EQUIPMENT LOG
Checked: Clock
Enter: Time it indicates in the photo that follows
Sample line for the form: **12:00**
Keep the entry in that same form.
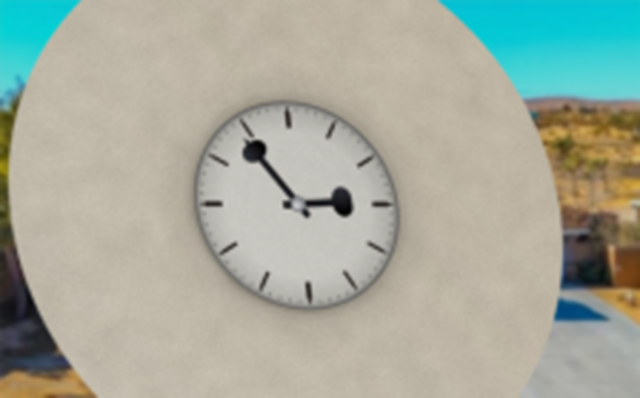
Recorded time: **2:54**
